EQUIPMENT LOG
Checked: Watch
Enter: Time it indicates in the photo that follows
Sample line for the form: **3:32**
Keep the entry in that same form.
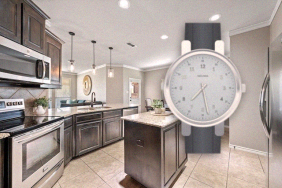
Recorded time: **7:28**
